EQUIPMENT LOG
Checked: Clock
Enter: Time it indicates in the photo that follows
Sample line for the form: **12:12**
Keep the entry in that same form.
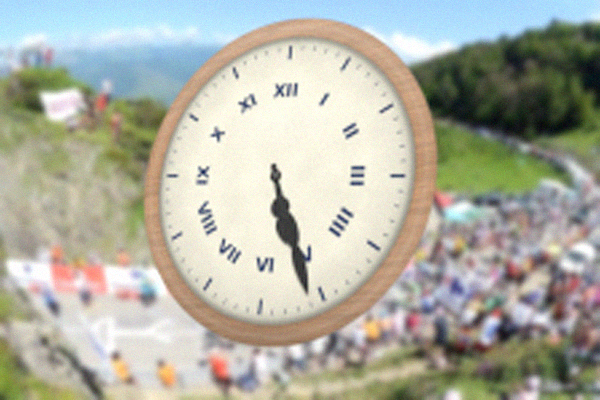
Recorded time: **5:26**
